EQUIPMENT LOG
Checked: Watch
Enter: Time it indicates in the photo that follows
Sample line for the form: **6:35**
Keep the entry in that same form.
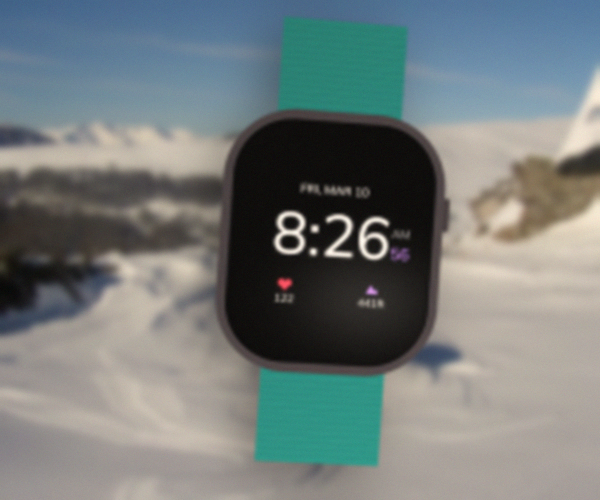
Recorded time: **8:26**
